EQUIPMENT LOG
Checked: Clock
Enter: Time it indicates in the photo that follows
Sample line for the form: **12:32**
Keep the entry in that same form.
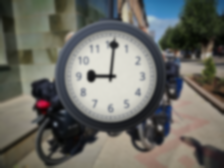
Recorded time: **9:01**
